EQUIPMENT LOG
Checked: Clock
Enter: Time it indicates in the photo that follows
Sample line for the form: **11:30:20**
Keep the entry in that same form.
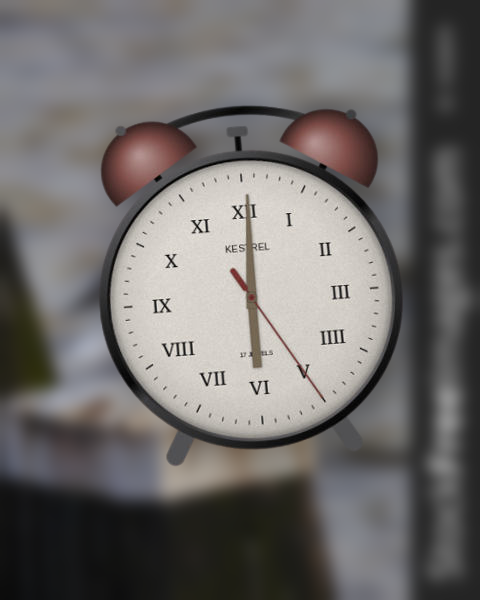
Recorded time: **6:00:25**
